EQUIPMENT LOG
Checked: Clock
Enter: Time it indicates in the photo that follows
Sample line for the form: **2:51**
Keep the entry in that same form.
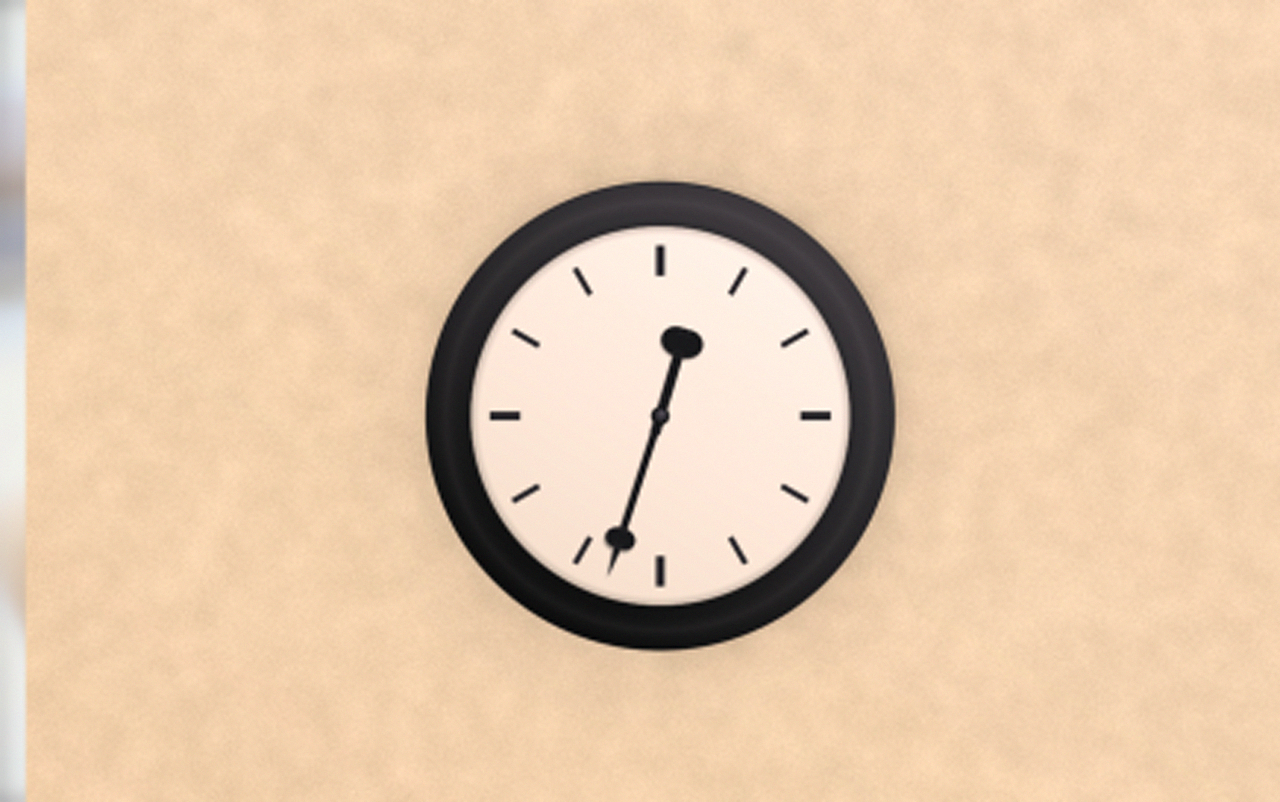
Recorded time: **12:33**
